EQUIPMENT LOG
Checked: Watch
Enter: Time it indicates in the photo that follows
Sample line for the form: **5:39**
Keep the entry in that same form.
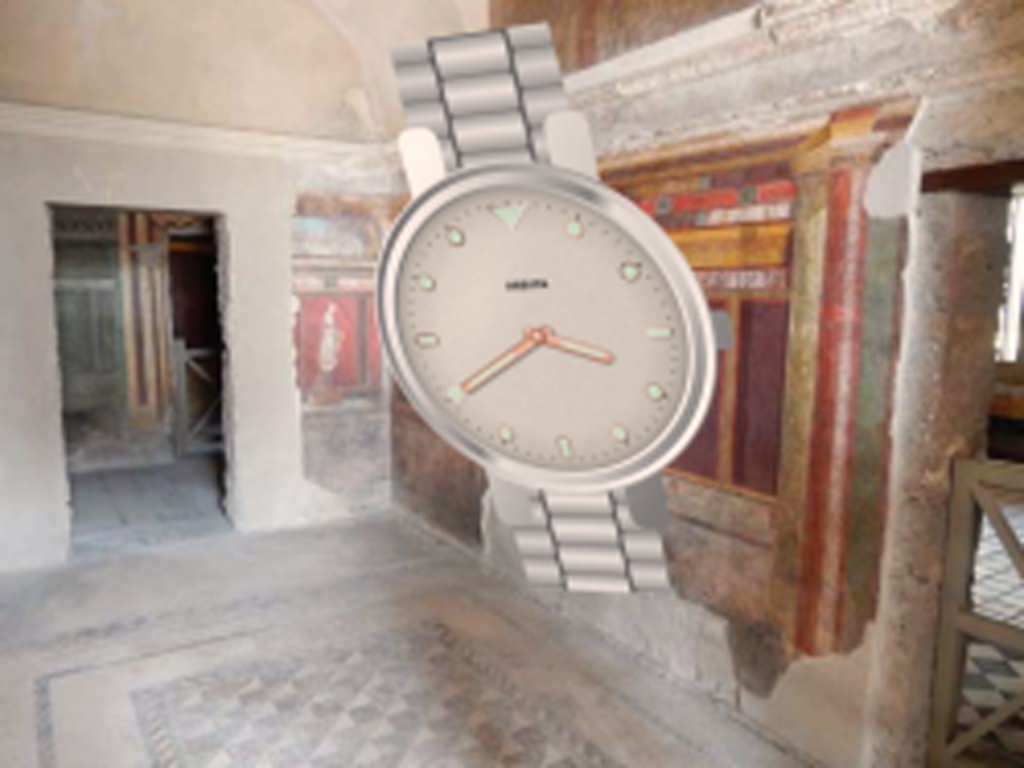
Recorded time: **3:40**
